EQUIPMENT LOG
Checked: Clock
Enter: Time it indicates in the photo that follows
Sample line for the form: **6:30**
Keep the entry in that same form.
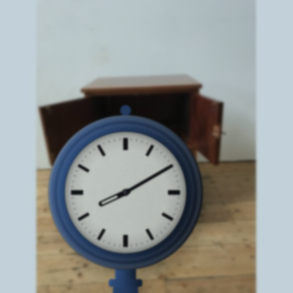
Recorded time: **8:10**
